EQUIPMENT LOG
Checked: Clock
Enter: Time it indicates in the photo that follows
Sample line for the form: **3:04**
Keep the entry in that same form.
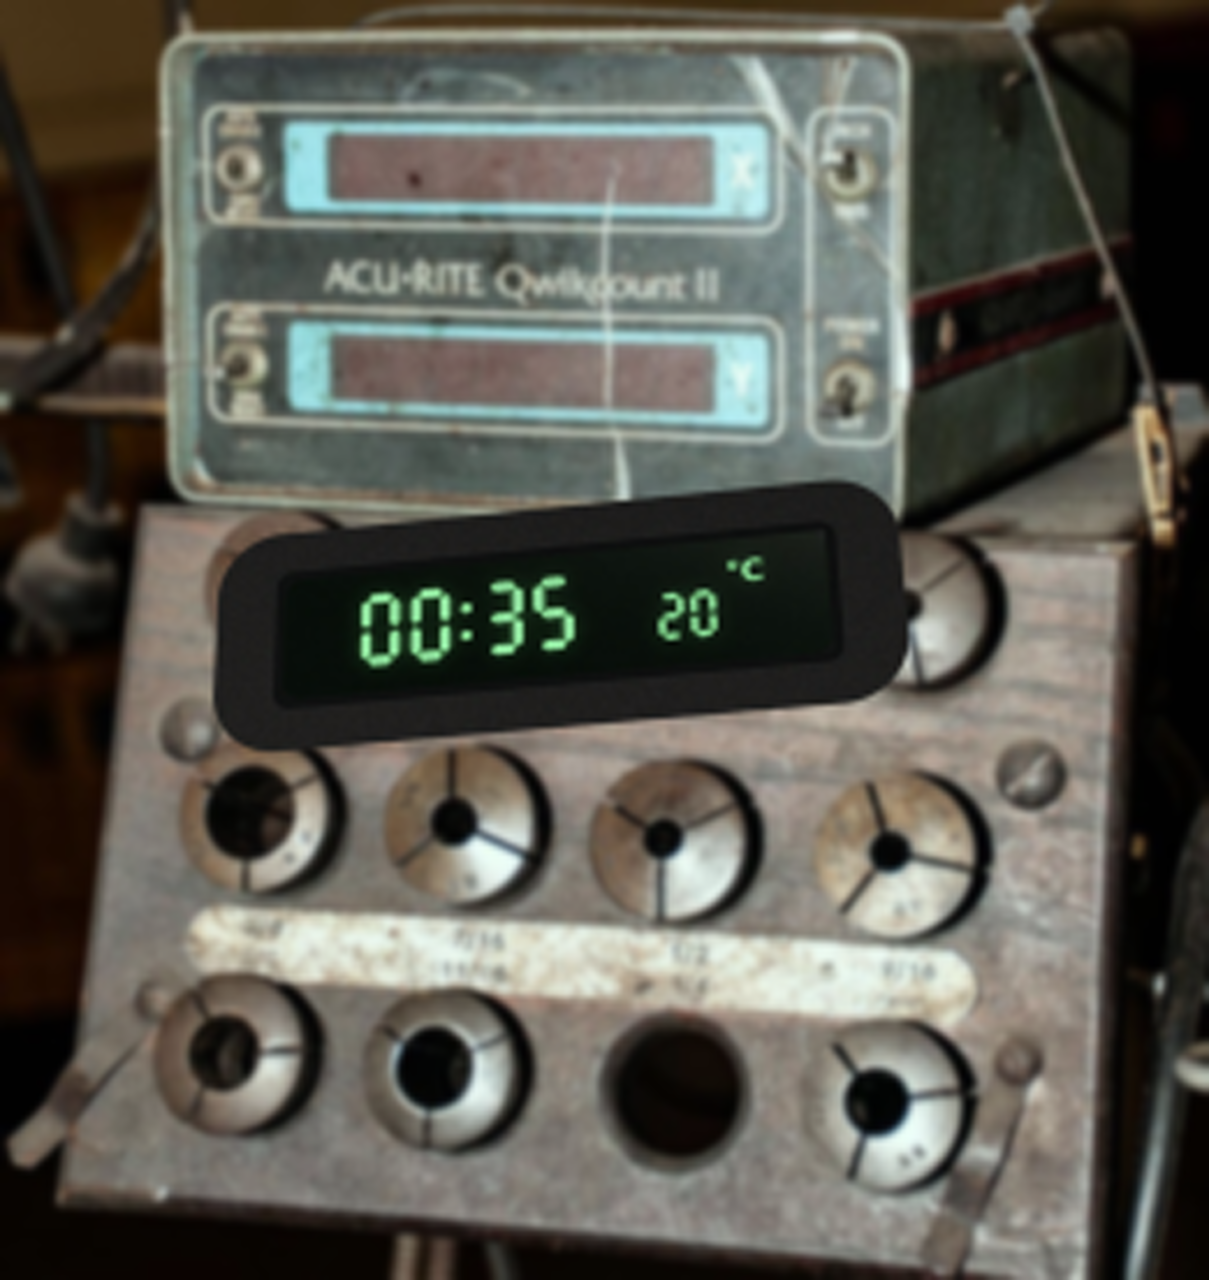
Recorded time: **0:35**
